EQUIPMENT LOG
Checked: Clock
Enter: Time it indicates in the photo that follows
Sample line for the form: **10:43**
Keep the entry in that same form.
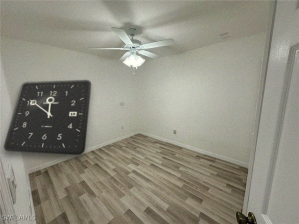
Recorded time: **11:51**
